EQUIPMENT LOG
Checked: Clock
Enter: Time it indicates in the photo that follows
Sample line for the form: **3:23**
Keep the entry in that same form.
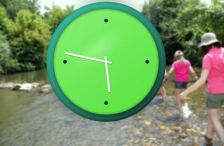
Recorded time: **5:47**
